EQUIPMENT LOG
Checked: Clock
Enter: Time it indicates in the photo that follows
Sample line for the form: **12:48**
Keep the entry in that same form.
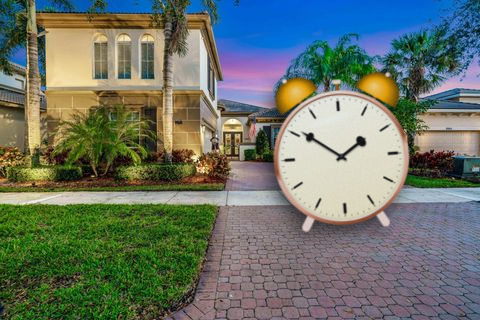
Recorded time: **1:51**
